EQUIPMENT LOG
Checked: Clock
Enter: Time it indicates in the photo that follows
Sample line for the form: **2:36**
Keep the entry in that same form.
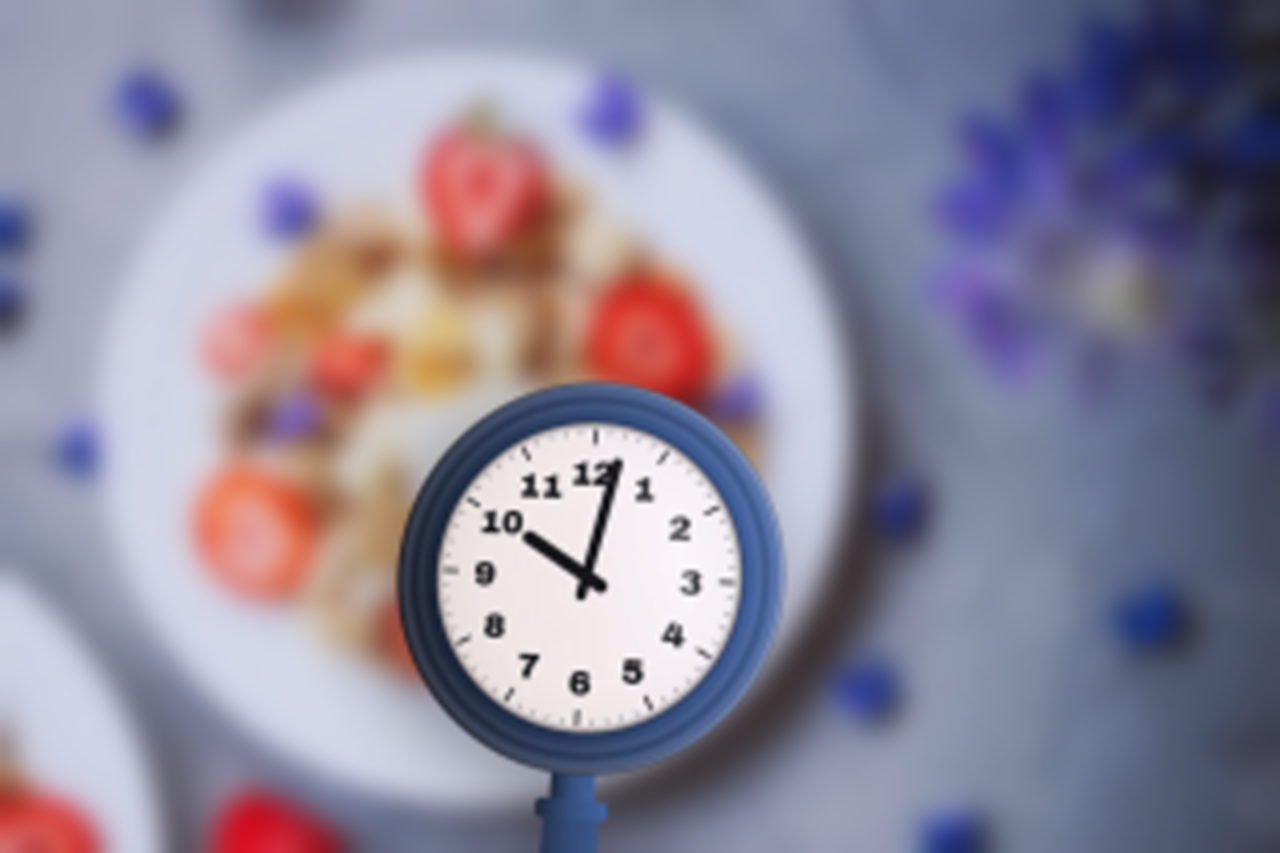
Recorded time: **10:02**
